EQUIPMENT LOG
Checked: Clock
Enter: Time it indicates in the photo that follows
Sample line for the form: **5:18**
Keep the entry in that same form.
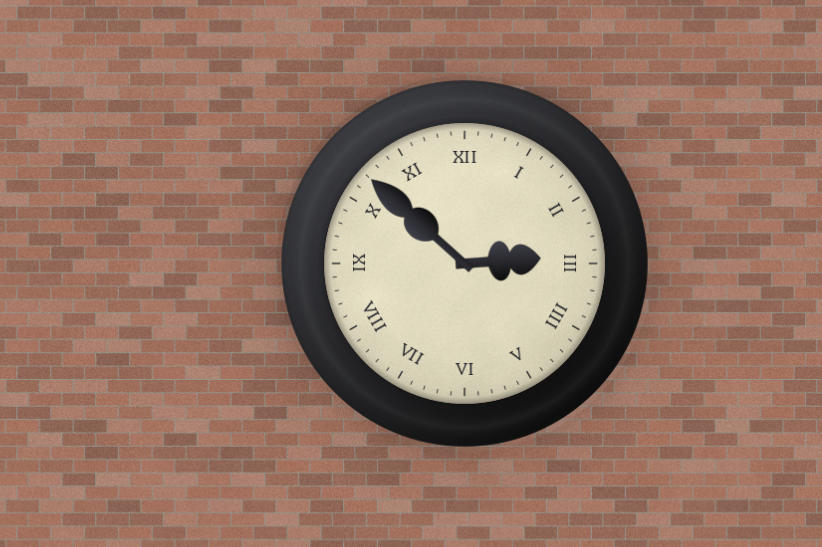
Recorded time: **2:52**
